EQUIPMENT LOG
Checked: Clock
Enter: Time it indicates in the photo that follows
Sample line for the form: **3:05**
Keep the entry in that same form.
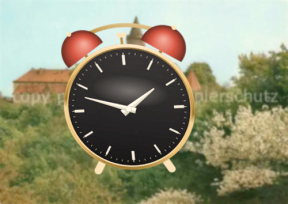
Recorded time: **1:48**
